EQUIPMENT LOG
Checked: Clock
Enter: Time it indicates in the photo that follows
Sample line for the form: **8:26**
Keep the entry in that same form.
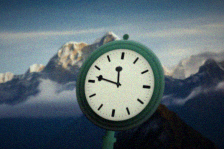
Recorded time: **11:47**
